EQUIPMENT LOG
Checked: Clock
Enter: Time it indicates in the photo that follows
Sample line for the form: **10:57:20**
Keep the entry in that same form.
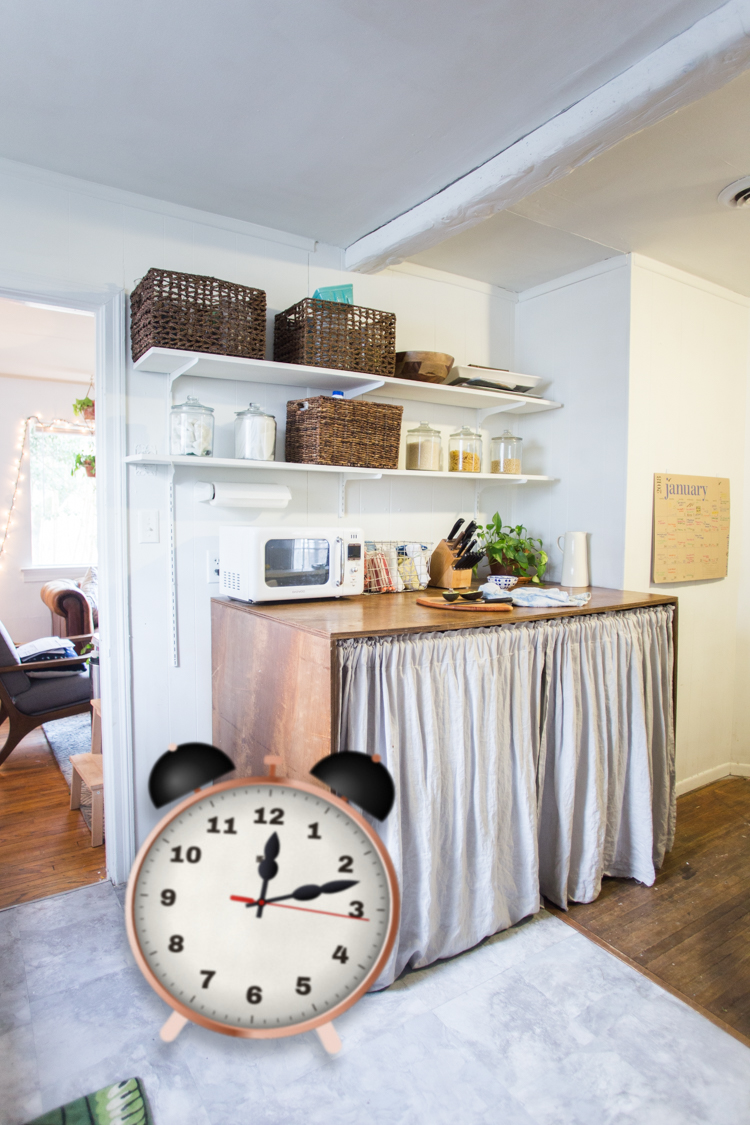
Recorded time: **12:12:16**
